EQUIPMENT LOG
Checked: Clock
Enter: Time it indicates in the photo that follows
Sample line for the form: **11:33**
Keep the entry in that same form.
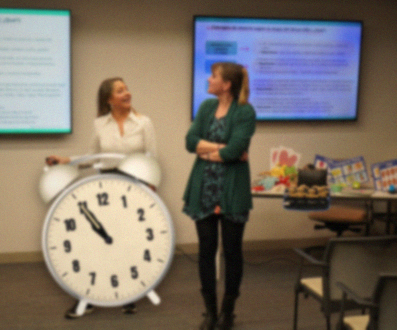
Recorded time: **10:55**
